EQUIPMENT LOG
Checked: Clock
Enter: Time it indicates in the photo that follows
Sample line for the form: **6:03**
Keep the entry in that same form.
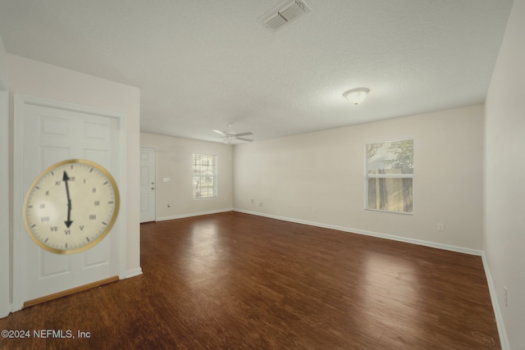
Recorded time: **5:58**
